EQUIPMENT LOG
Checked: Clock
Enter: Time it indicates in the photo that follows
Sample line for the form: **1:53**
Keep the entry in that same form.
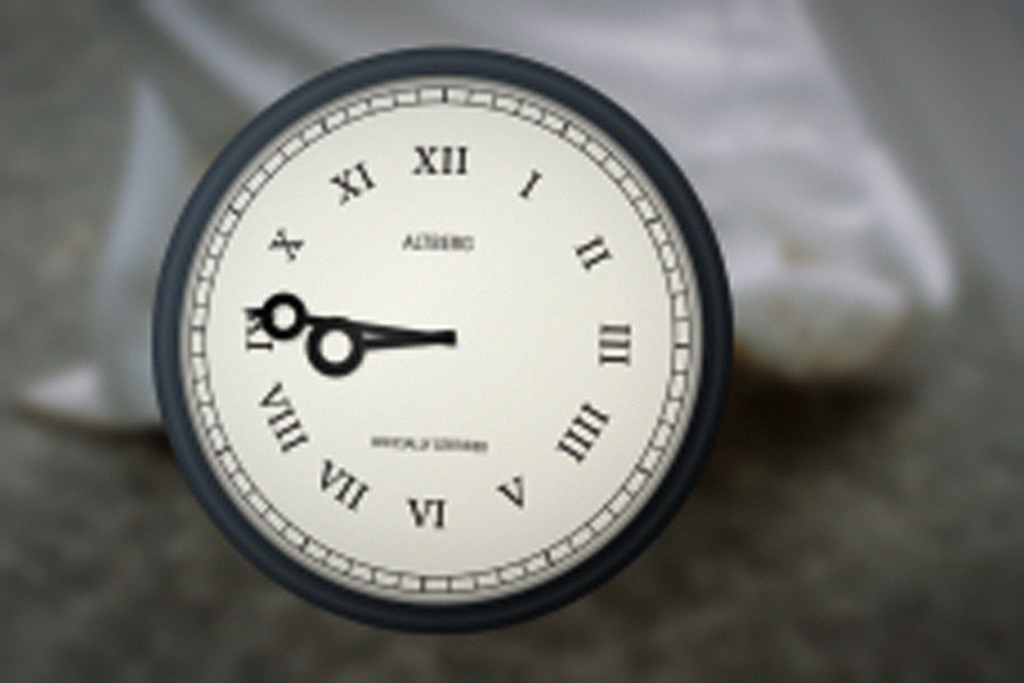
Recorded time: **8:46**
